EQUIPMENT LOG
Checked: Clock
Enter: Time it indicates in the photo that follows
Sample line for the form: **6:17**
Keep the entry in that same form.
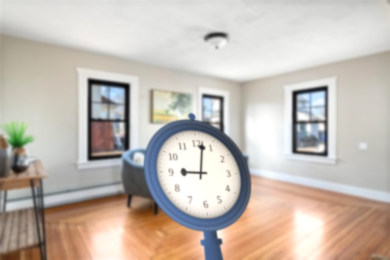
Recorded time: **9:02**
